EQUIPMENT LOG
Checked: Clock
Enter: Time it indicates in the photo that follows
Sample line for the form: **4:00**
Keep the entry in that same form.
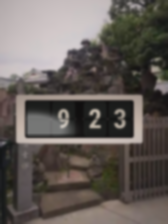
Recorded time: **9:23**
